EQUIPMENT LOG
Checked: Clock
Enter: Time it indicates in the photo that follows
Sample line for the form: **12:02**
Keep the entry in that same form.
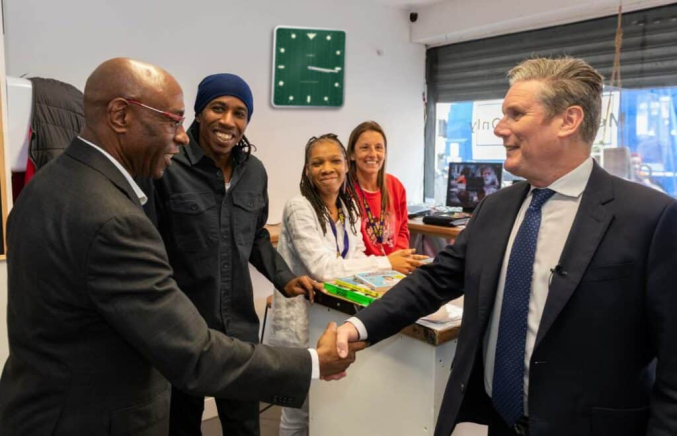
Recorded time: **3:16**
